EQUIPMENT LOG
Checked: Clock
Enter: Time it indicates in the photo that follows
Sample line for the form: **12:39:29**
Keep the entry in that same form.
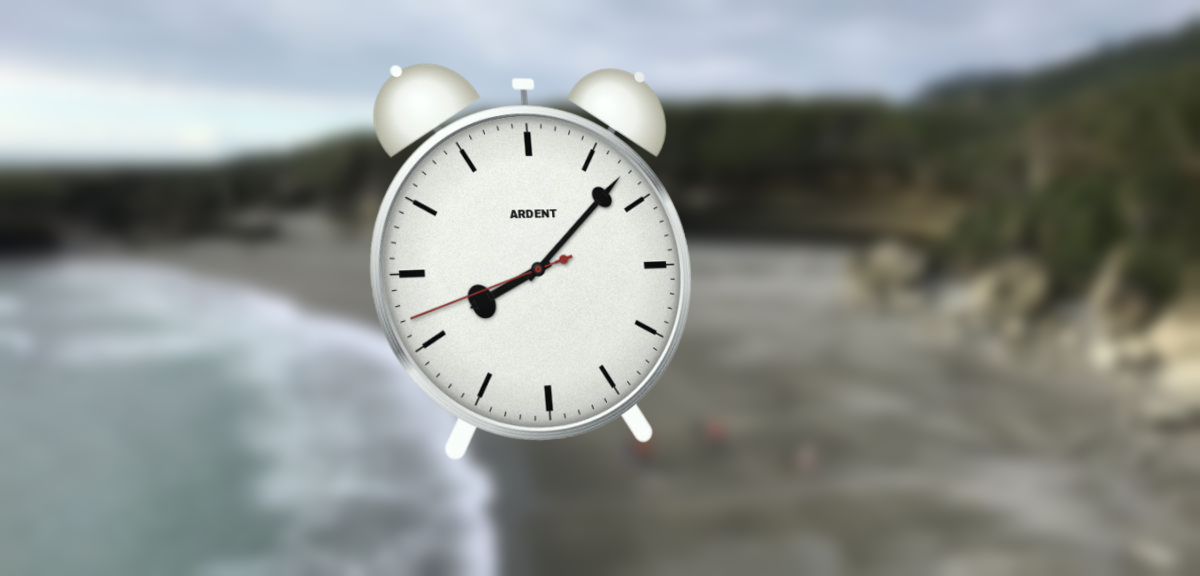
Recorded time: **8:07:42**
